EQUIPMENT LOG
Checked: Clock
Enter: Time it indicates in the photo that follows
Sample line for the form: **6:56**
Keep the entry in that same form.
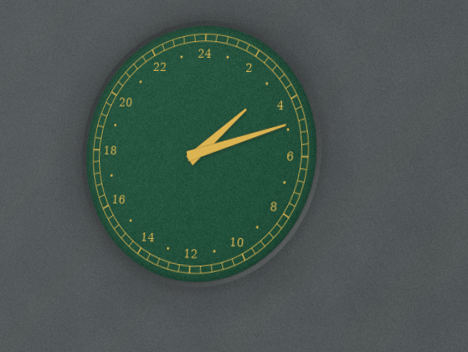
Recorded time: **3:12**
